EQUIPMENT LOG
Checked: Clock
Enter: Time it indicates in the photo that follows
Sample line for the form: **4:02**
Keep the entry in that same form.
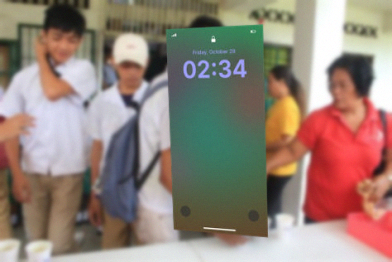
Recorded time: **2:34**
